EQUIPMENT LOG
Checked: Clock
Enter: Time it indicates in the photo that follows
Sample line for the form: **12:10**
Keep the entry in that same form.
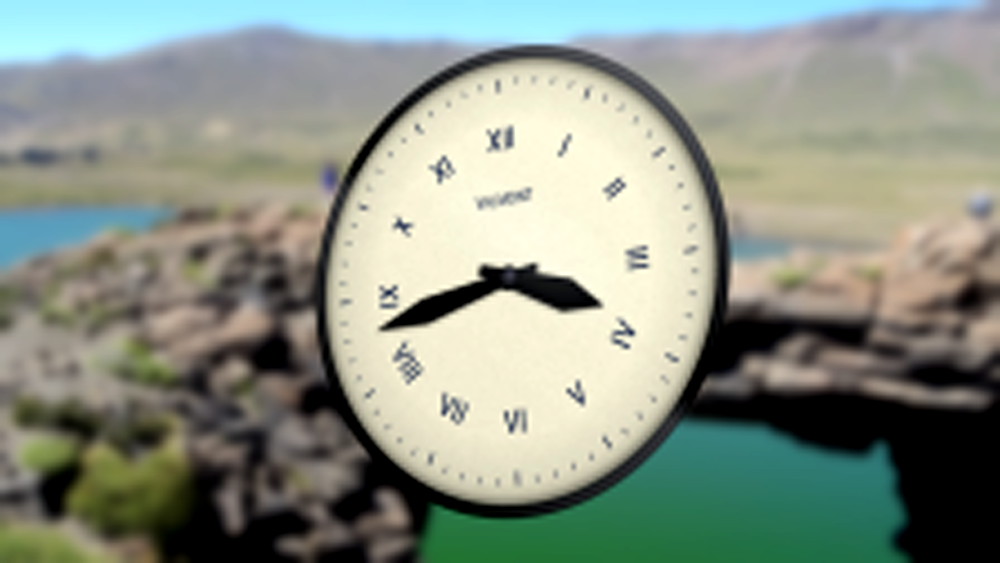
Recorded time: **3:43**
